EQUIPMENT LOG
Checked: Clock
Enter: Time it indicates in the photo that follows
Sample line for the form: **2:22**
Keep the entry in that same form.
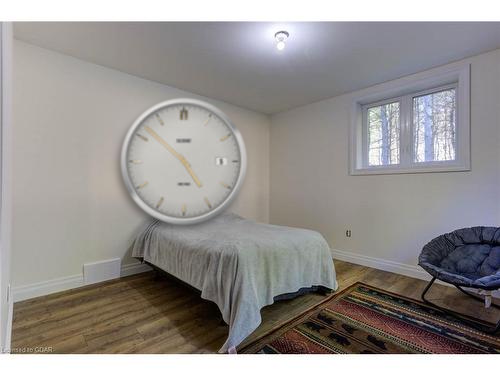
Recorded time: **4:52**
